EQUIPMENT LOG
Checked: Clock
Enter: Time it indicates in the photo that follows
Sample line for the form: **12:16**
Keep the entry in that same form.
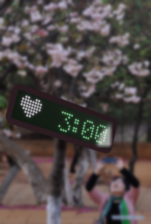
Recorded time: **3:00**
